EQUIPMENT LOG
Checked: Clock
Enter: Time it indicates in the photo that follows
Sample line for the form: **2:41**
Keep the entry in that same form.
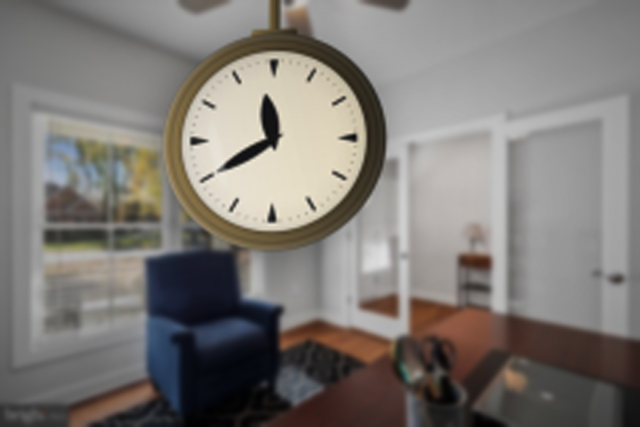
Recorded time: **11:40**
